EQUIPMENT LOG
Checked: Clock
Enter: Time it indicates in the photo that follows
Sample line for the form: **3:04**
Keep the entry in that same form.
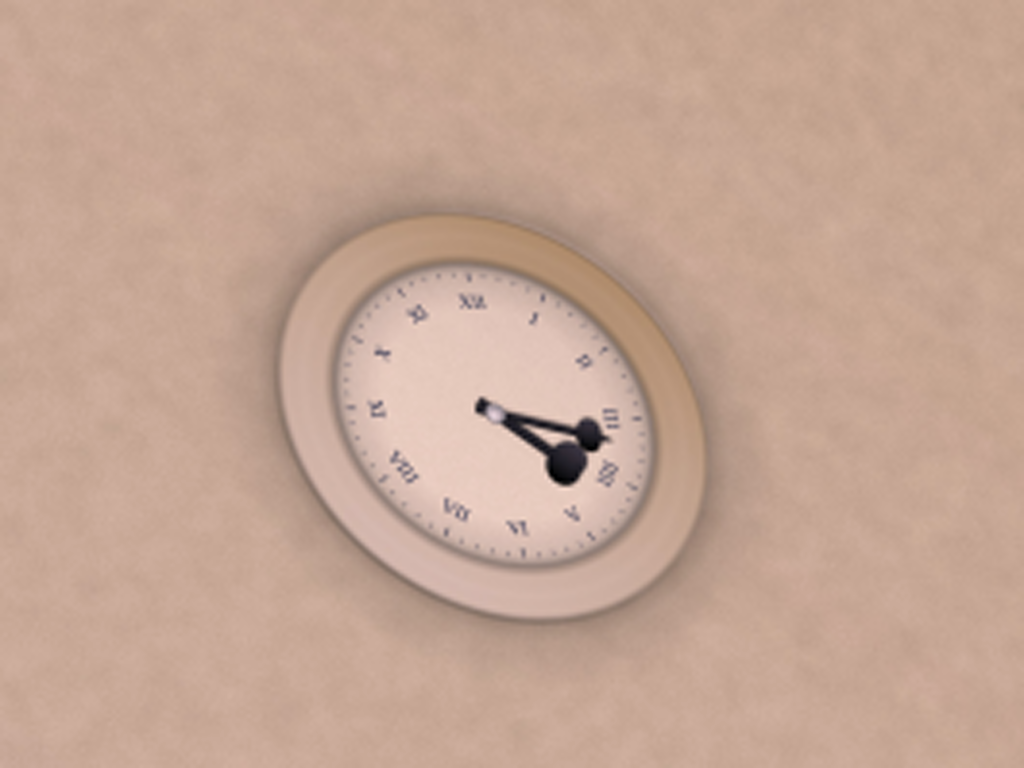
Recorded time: **4:17**
